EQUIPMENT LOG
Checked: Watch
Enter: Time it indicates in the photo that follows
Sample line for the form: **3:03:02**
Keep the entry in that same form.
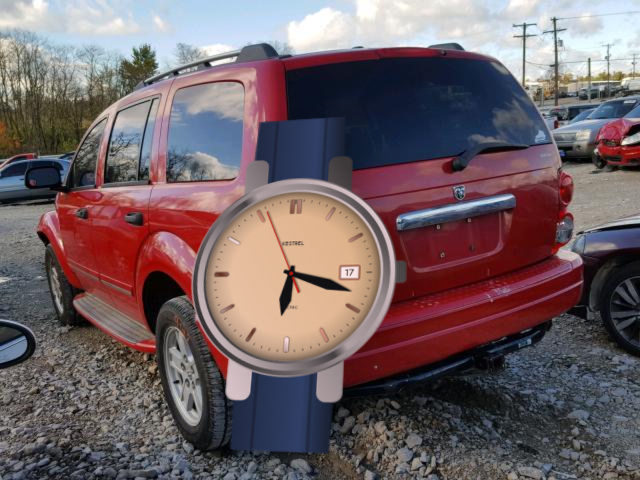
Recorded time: **6:17:56**
